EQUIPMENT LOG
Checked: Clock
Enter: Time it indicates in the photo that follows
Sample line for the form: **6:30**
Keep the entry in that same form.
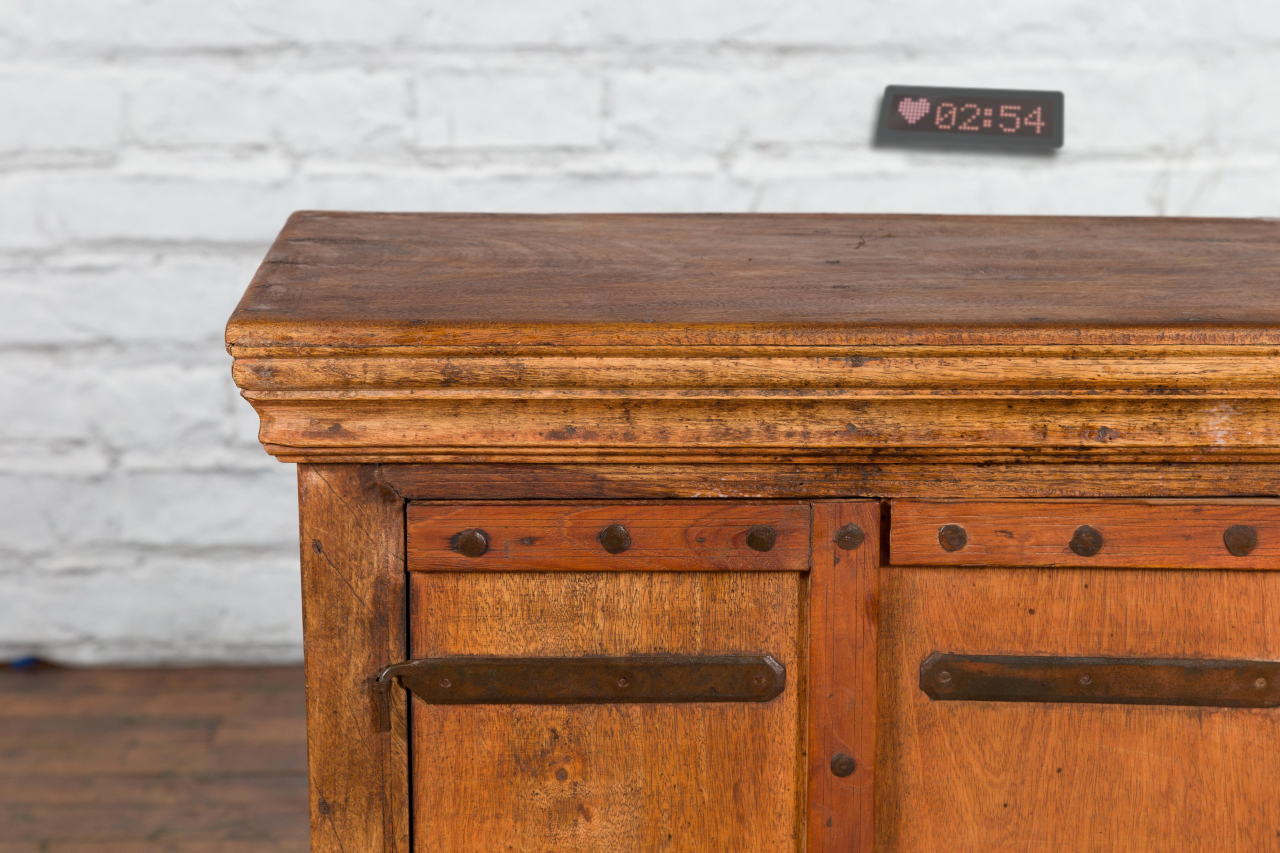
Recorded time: **2:54**
